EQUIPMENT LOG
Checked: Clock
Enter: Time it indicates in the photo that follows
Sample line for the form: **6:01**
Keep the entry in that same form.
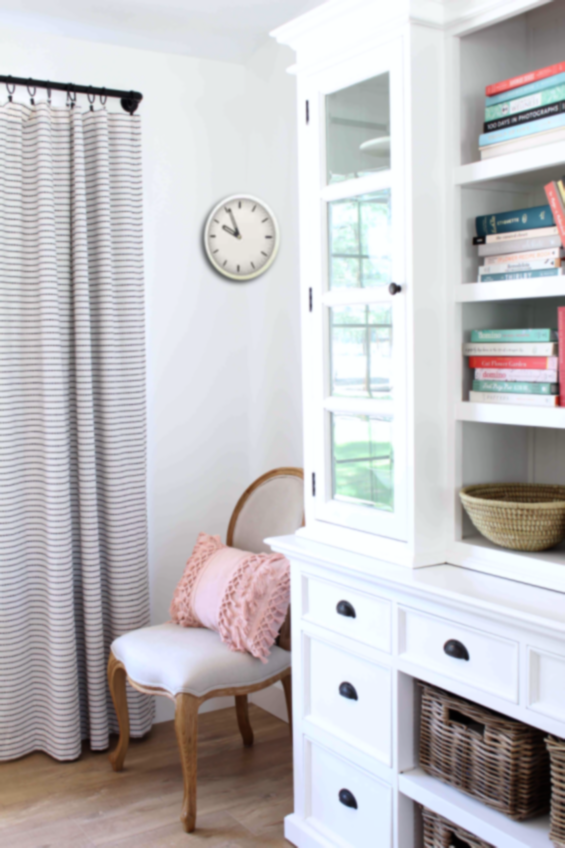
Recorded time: **9:56**
